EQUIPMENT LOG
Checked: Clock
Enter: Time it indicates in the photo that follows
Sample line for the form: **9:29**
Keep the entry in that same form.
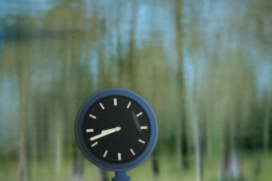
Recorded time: **8:42**
